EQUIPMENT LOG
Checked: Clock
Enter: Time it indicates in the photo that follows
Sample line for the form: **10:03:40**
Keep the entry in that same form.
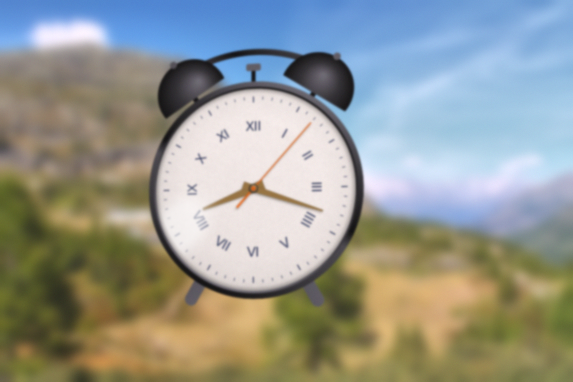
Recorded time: **8:18:07**
